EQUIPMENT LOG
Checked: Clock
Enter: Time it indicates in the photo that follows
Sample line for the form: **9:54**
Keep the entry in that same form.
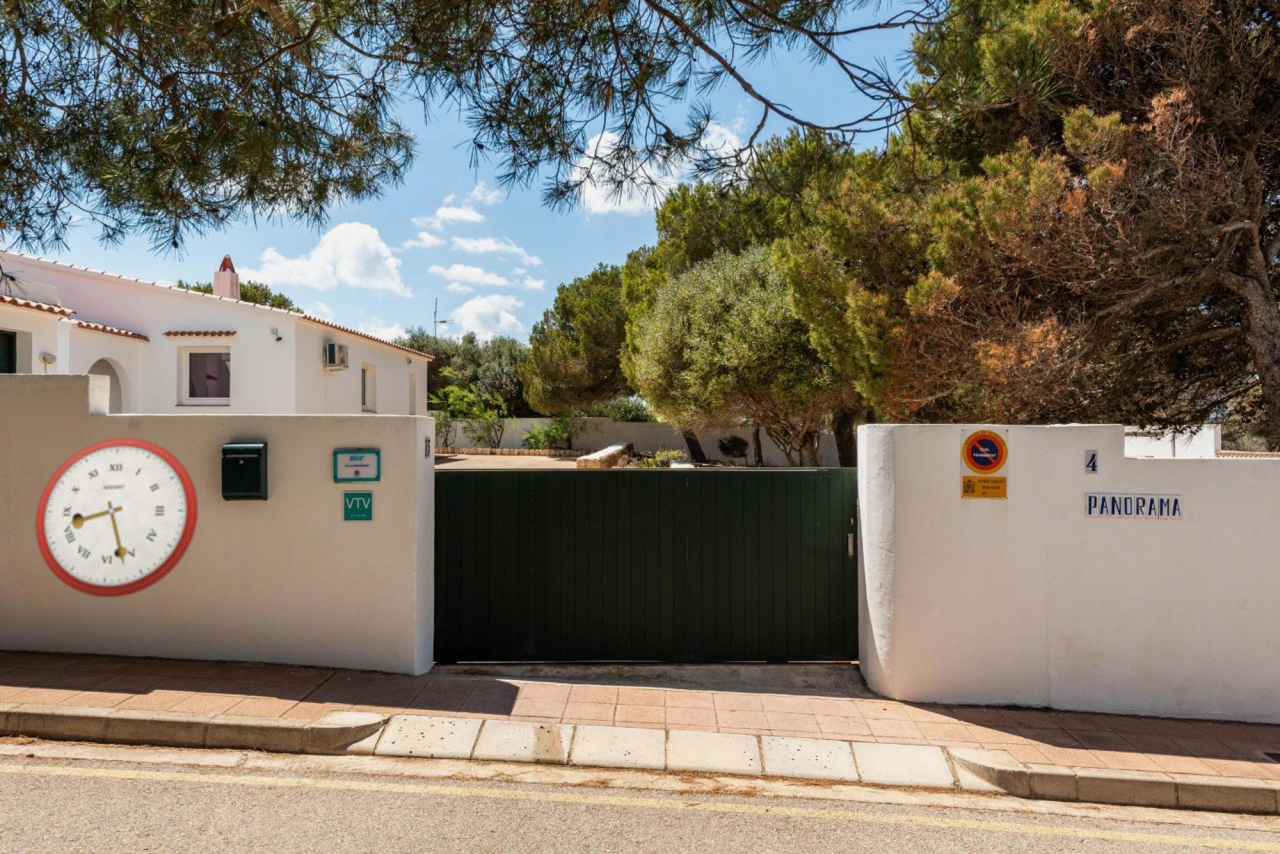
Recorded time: **8:27**
